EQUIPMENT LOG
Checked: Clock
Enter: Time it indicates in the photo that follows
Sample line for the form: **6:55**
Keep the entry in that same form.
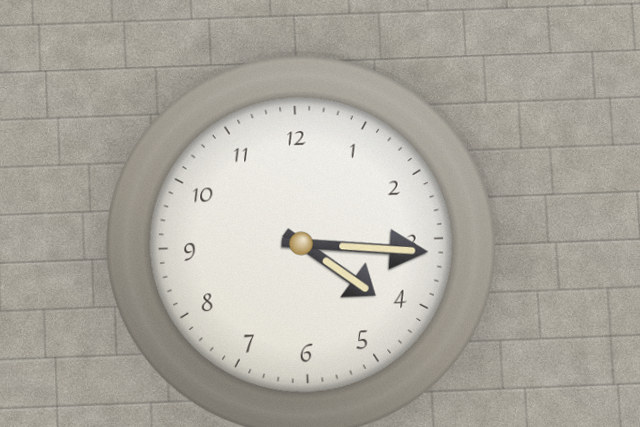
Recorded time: **4:16**
